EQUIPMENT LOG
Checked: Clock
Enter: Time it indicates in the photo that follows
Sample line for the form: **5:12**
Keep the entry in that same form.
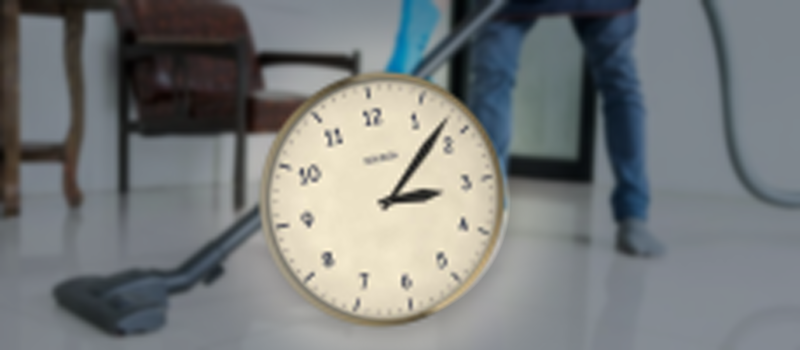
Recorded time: **3:08**
